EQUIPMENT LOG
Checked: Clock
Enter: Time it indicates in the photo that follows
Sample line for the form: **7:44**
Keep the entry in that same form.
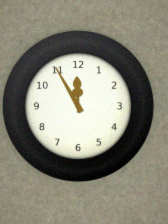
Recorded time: **11:55**
